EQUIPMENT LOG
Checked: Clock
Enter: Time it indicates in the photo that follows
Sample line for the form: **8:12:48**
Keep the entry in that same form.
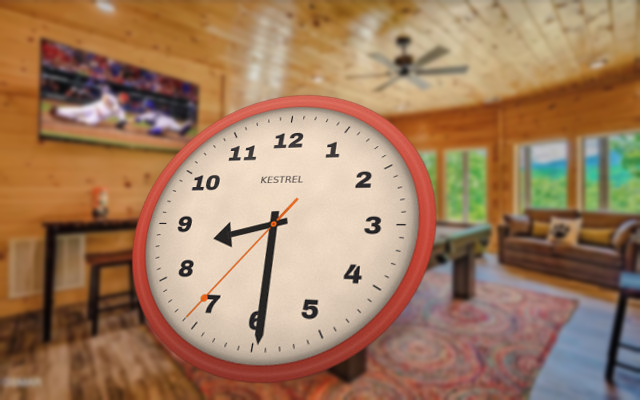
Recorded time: **8:29:36**
